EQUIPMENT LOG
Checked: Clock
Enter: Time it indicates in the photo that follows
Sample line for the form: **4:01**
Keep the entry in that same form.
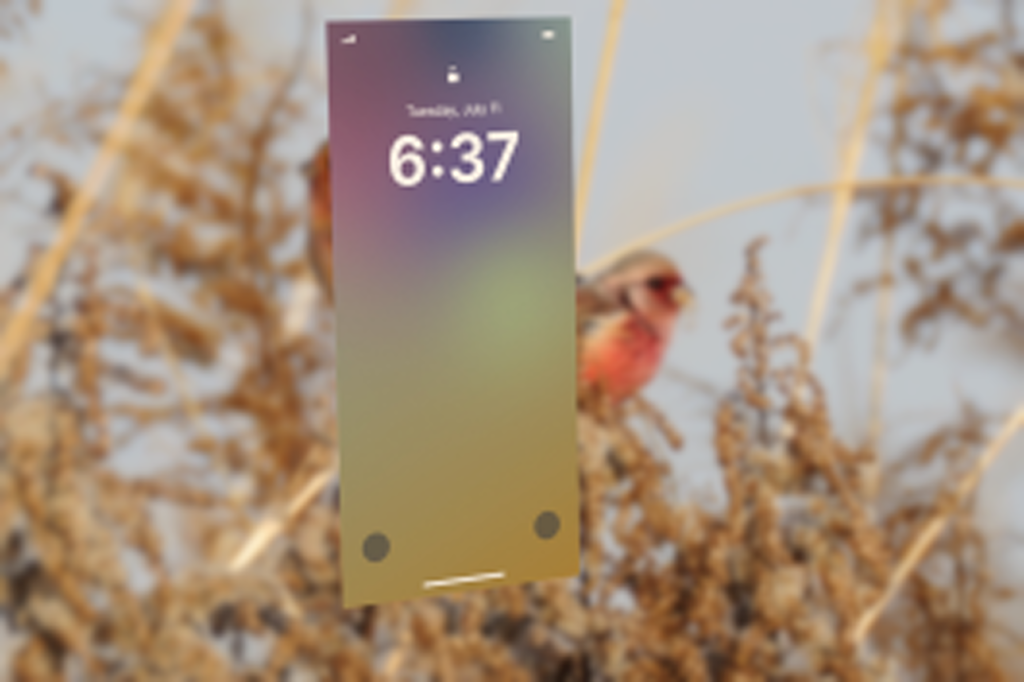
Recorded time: **6:37**
